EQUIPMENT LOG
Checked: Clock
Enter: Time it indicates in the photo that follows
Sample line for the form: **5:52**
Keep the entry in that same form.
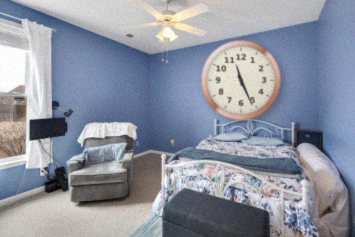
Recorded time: **11:26**
